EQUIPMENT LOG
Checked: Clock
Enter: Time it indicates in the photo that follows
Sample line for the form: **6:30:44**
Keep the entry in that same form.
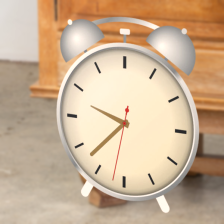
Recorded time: **9:37:32**
